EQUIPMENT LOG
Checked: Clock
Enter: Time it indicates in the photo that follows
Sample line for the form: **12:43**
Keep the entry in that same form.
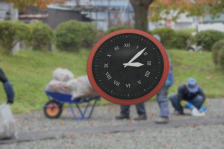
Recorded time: **3:08**
